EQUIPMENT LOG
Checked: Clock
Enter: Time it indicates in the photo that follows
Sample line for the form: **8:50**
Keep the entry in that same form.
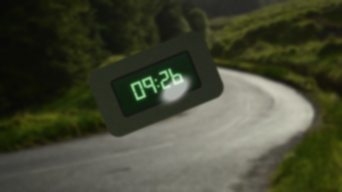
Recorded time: **9:26**
